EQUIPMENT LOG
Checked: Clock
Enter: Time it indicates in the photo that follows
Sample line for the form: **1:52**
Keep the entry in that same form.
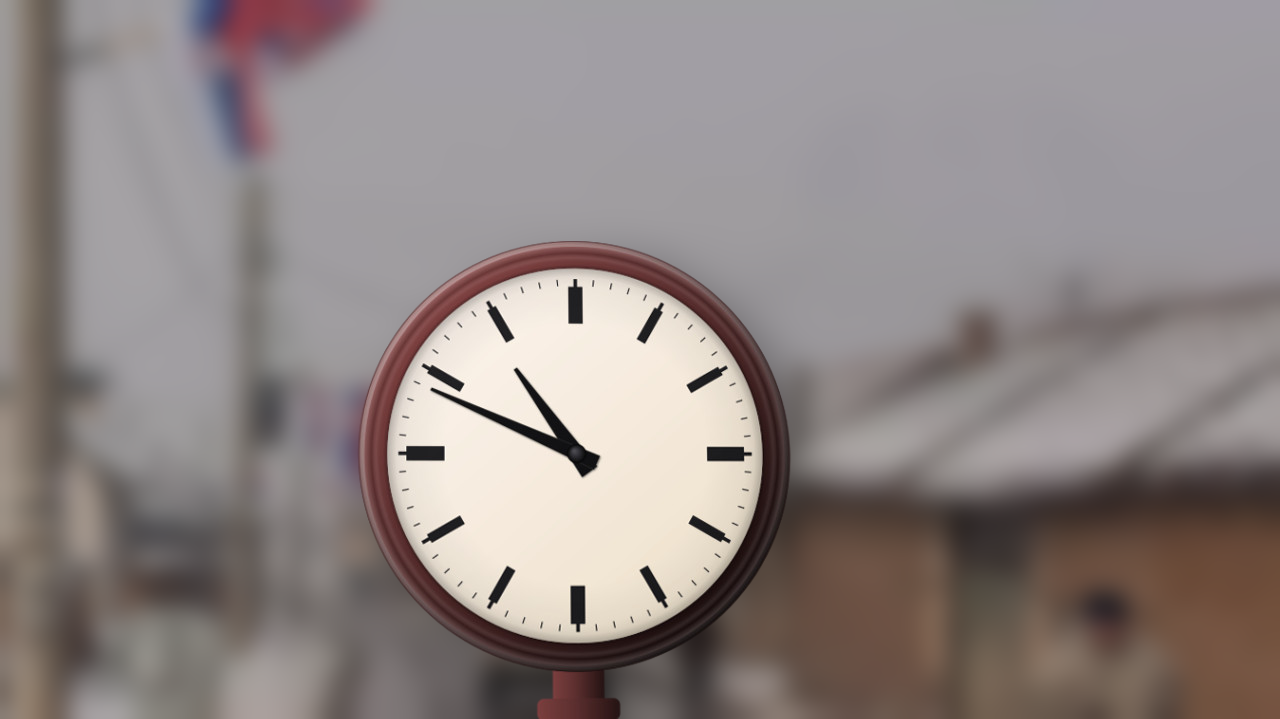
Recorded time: **10:49**
